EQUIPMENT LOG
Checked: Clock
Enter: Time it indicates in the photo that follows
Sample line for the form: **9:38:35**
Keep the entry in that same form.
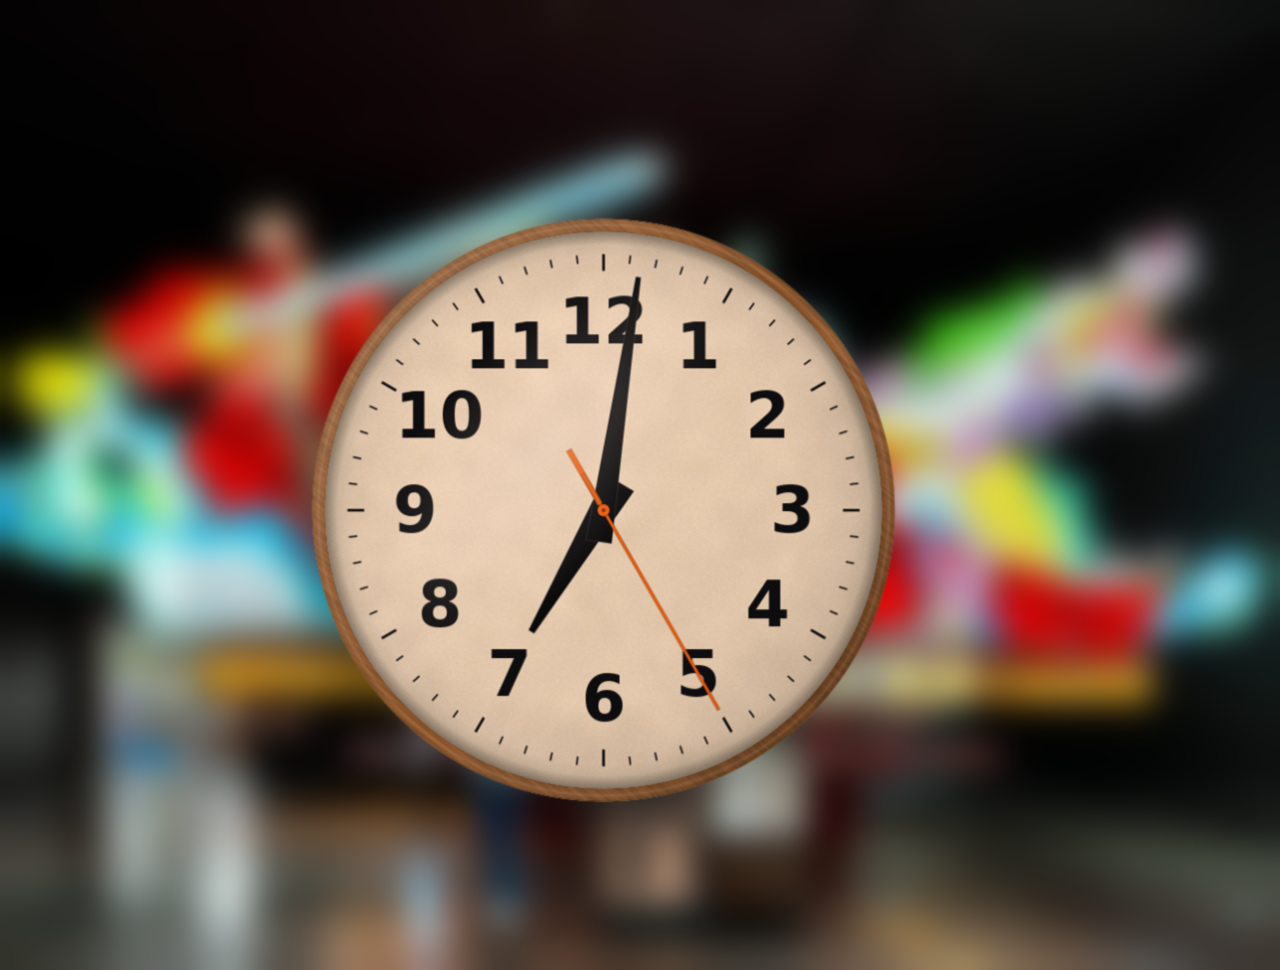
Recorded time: **7:01:25**
